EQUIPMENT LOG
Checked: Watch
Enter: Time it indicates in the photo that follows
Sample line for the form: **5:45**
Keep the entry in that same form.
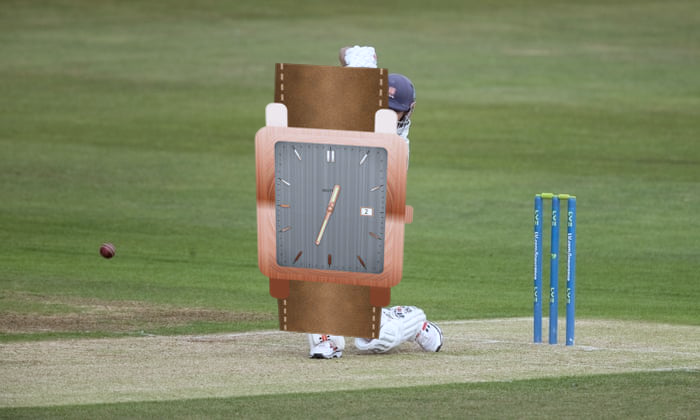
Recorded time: **12:33**
